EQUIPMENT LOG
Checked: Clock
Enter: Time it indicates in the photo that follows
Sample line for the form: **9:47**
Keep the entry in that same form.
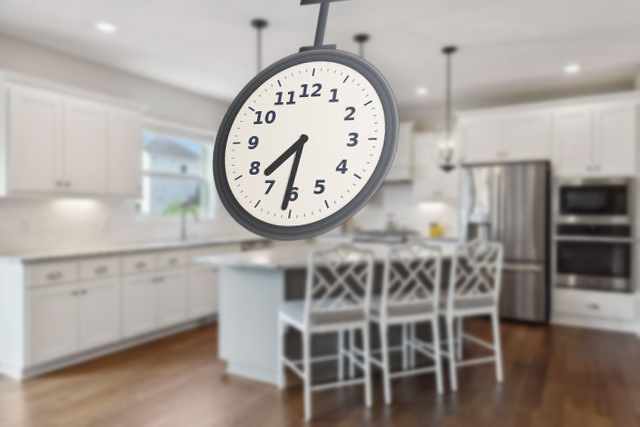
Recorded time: **7:31**
